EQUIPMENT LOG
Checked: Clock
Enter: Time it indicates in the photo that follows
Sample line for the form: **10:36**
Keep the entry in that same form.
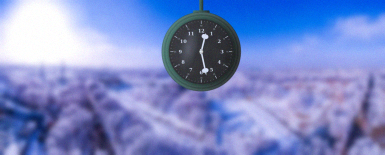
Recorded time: **12:28**
